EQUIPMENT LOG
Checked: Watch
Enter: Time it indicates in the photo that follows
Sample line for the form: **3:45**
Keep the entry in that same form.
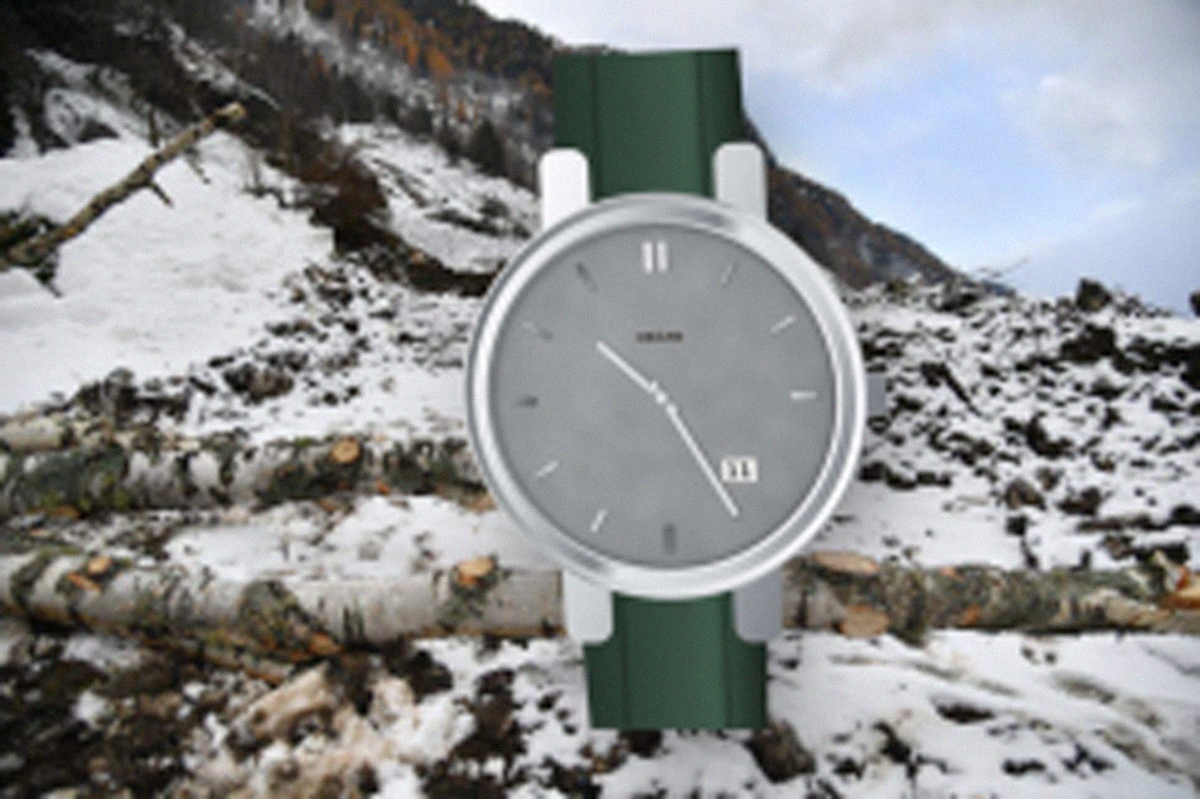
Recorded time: **10:25**
